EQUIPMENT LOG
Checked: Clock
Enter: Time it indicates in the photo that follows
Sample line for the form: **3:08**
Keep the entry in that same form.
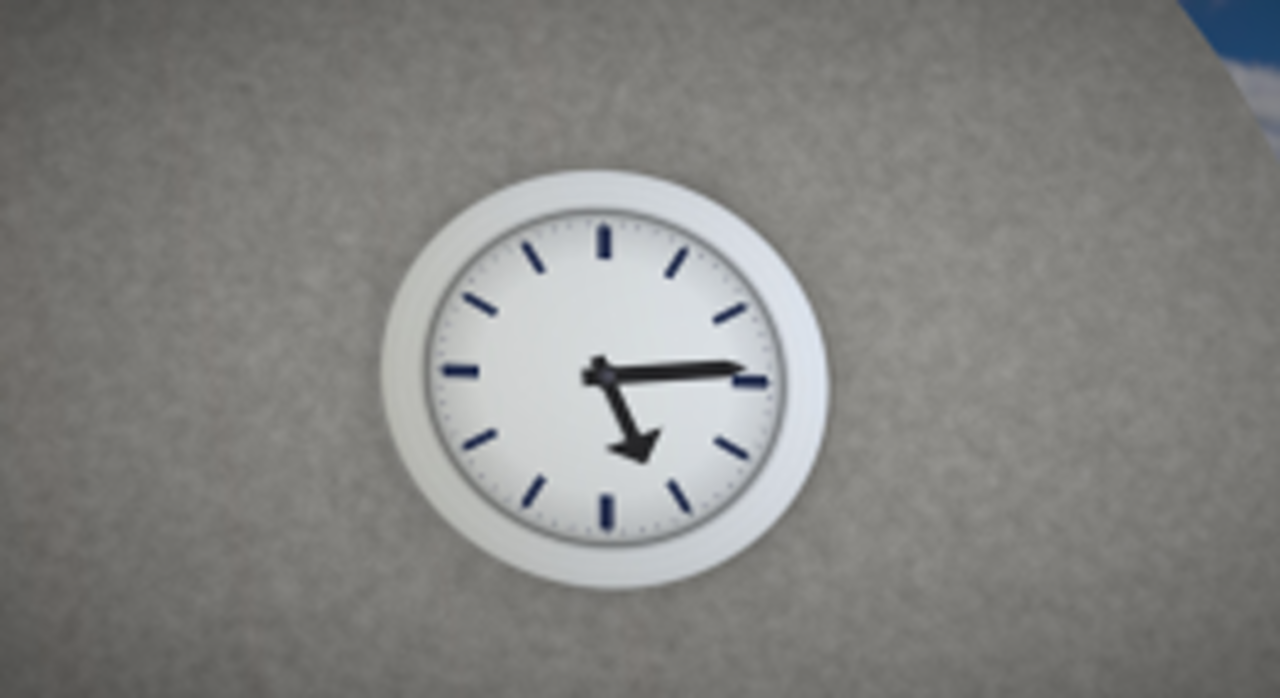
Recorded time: **5:14**
